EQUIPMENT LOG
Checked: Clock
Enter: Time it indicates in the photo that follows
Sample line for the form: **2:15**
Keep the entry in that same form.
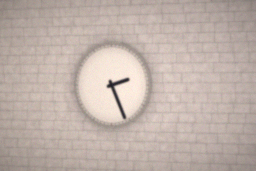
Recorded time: **2:26**
